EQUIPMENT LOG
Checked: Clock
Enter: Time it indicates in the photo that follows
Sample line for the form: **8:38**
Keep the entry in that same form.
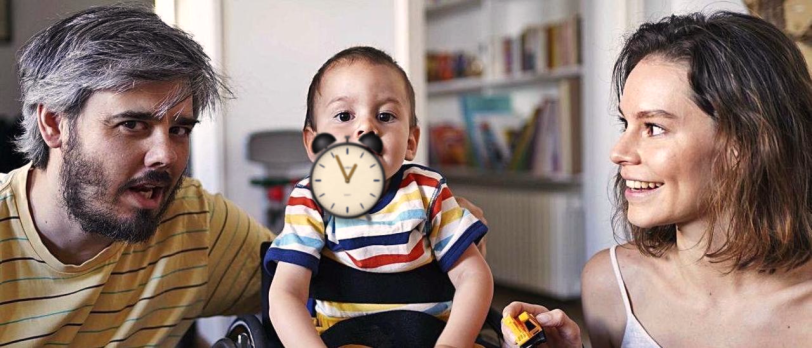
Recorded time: **12:56**
